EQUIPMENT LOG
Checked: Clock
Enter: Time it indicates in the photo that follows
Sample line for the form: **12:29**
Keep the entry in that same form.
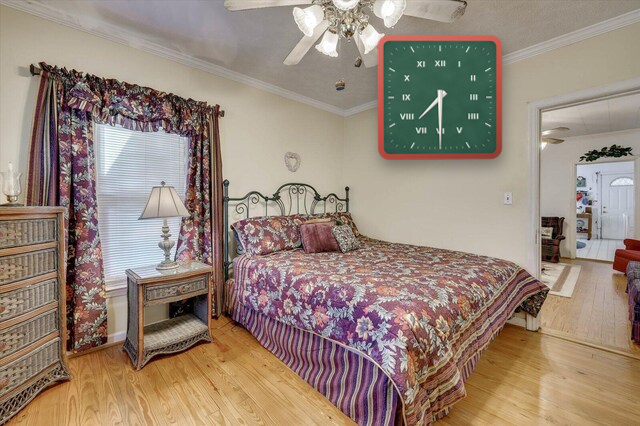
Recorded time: **7:30**
